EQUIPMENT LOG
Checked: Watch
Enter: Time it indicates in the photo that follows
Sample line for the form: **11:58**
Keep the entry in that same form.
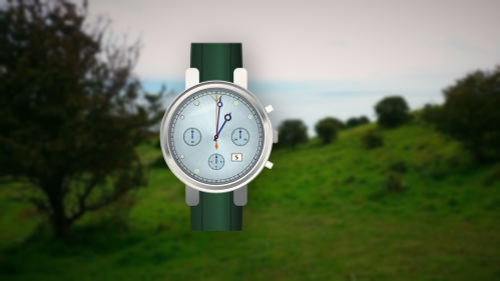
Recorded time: **1:01**
